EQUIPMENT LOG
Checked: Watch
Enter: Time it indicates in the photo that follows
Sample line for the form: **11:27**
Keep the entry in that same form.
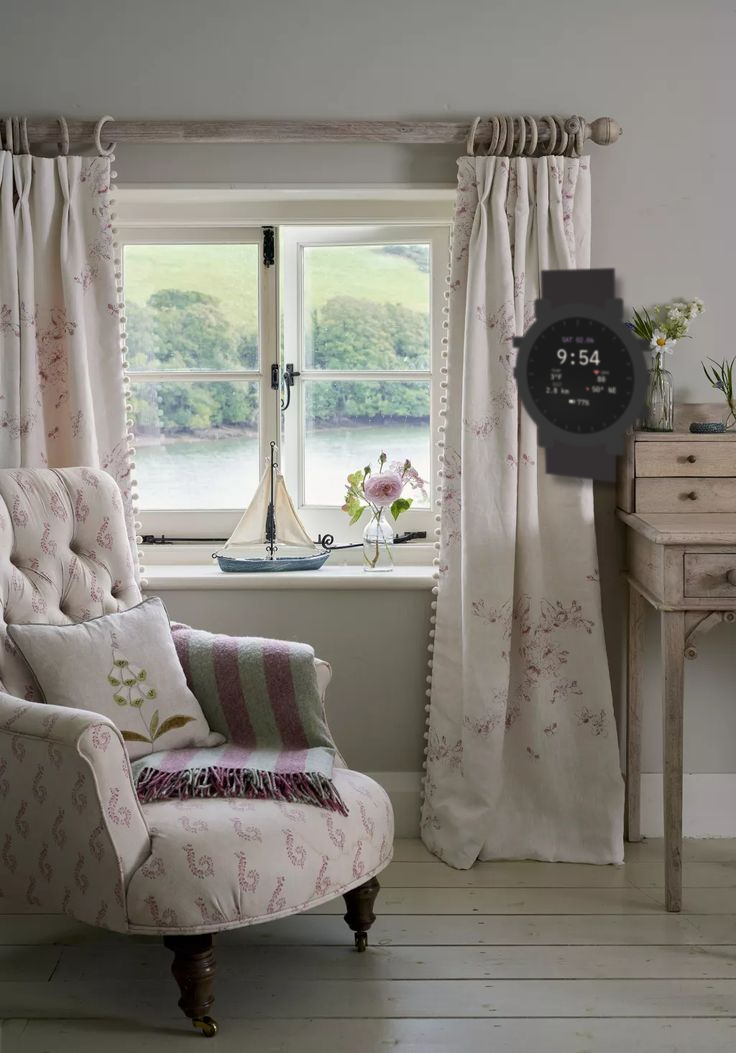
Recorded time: **9:54**
